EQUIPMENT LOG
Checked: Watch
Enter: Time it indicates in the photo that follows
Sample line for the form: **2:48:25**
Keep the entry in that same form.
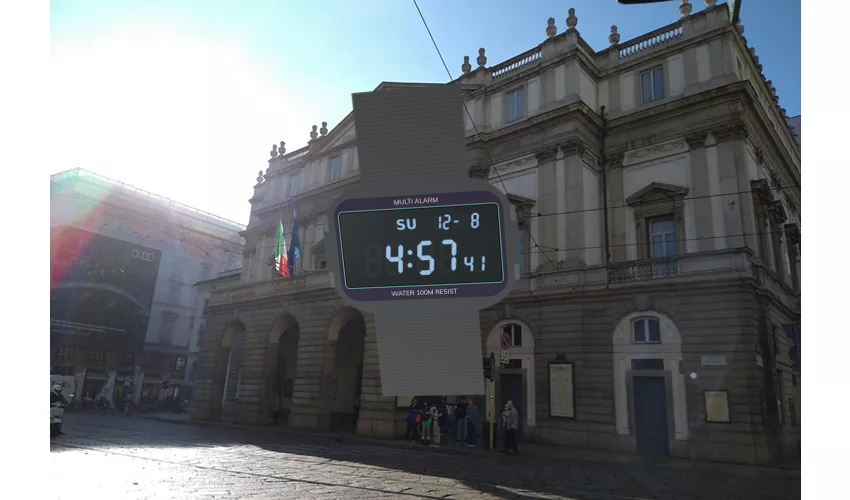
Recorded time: **4:57:41**
